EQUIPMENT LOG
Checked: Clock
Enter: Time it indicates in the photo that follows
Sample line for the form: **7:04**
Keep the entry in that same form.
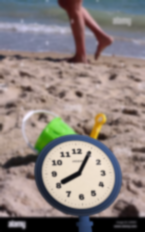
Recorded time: **8:05**
